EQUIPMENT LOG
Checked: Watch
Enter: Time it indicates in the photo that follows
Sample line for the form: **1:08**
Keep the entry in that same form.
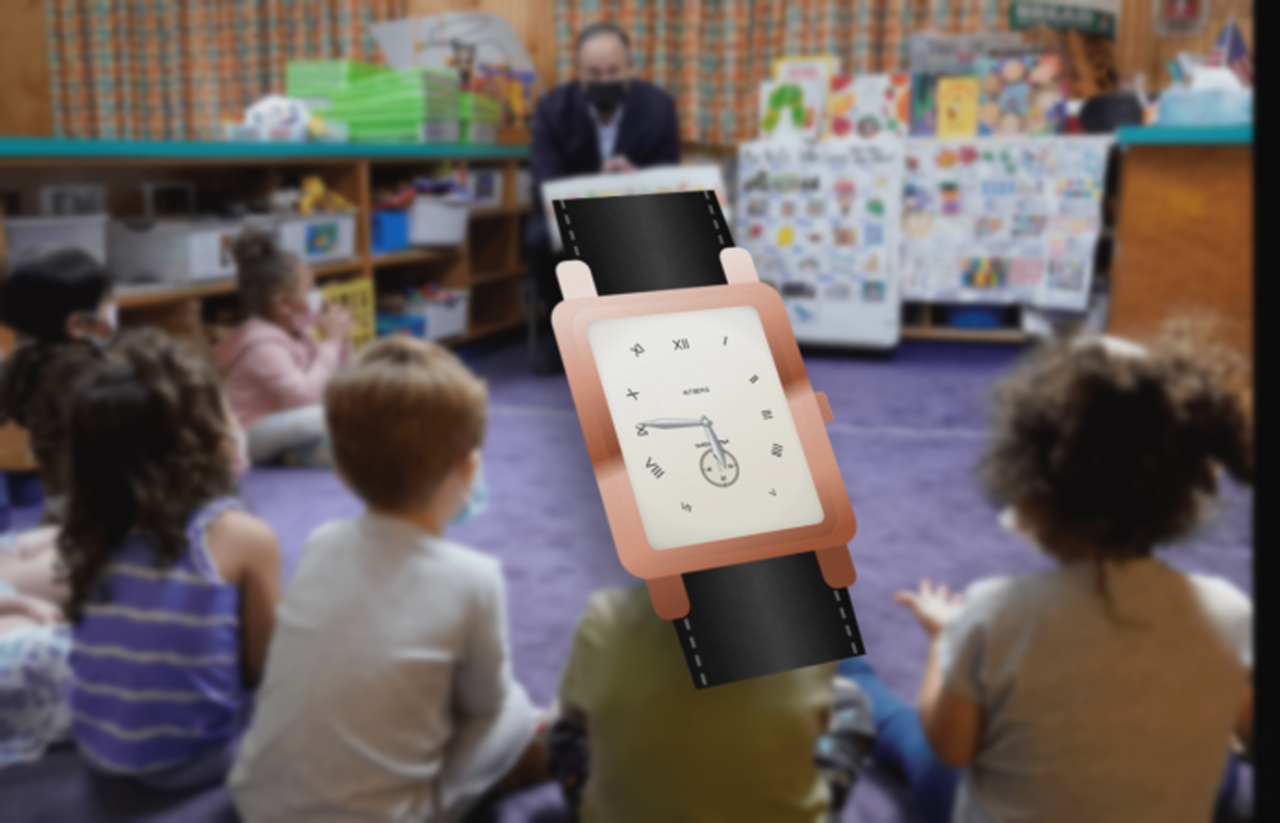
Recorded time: **5:46**
